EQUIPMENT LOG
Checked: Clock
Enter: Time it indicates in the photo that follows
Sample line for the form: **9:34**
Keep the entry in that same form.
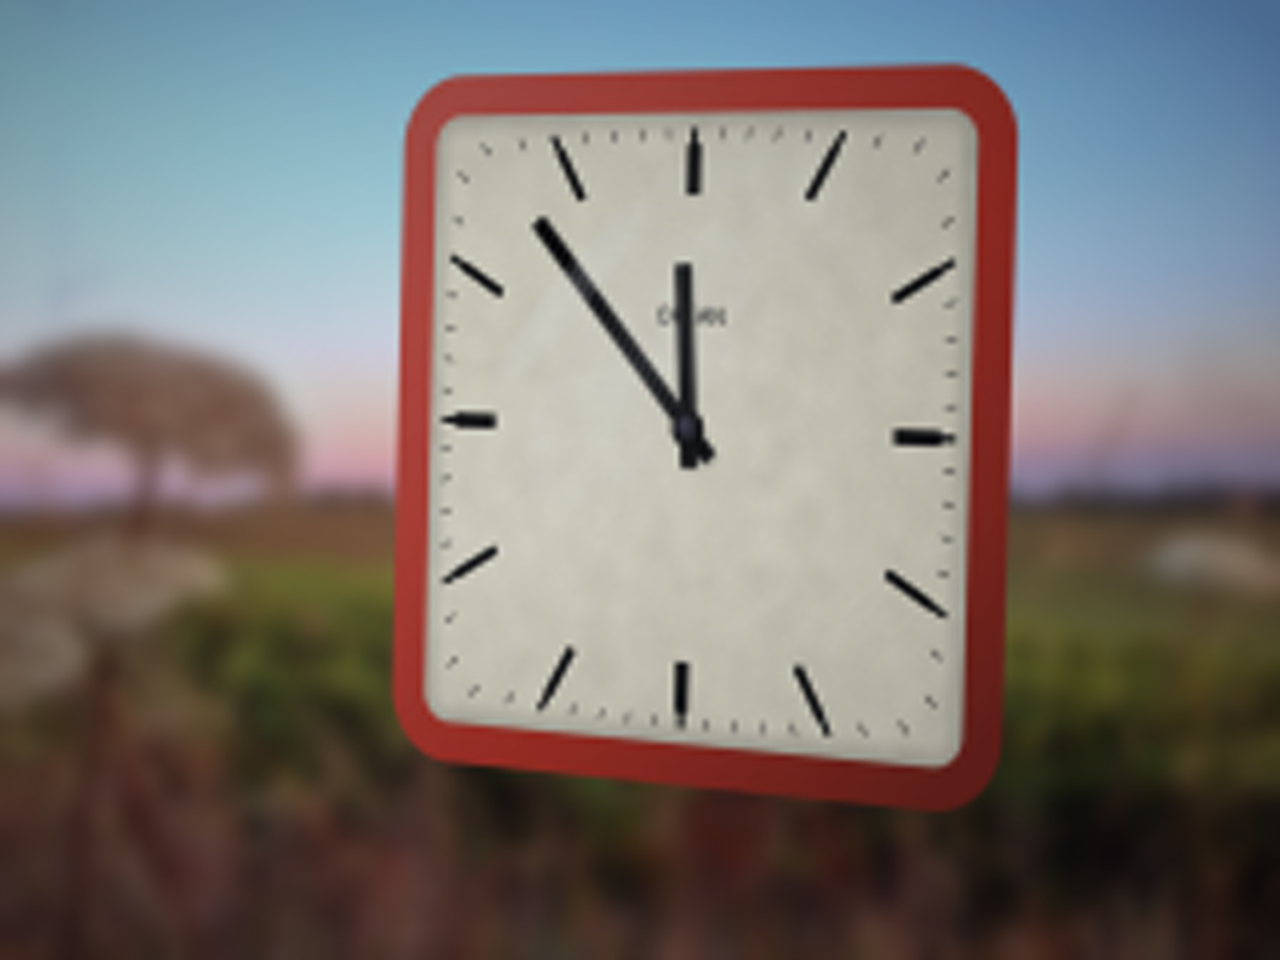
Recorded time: **11:53**
